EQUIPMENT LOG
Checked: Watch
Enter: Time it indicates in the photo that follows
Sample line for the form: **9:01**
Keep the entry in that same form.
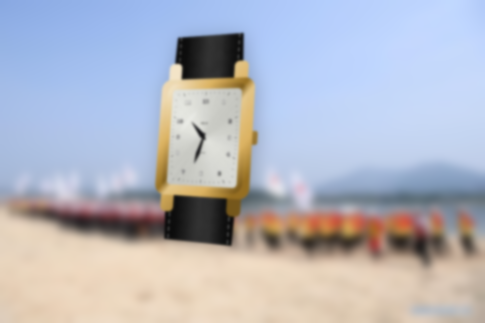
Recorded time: **10:33**
